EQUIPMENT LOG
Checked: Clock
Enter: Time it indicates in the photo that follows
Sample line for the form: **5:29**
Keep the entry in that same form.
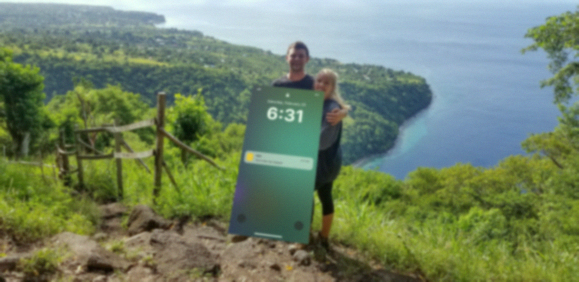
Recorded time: **6:31**
